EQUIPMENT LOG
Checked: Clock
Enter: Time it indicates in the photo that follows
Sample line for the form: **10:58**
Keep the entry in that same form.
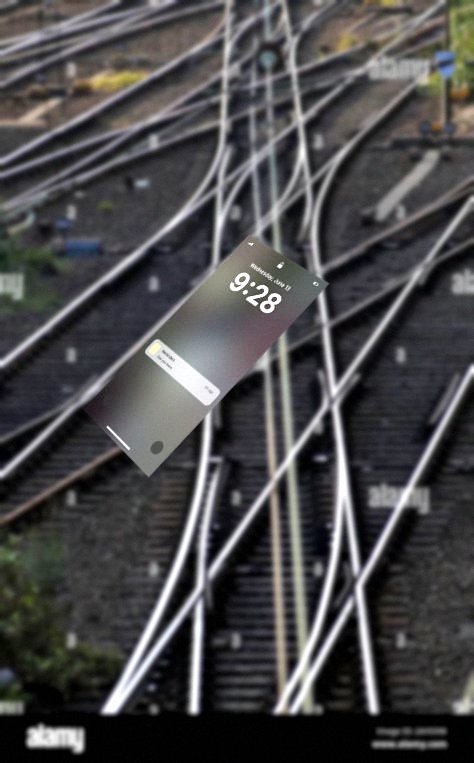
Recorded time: **9:28**
